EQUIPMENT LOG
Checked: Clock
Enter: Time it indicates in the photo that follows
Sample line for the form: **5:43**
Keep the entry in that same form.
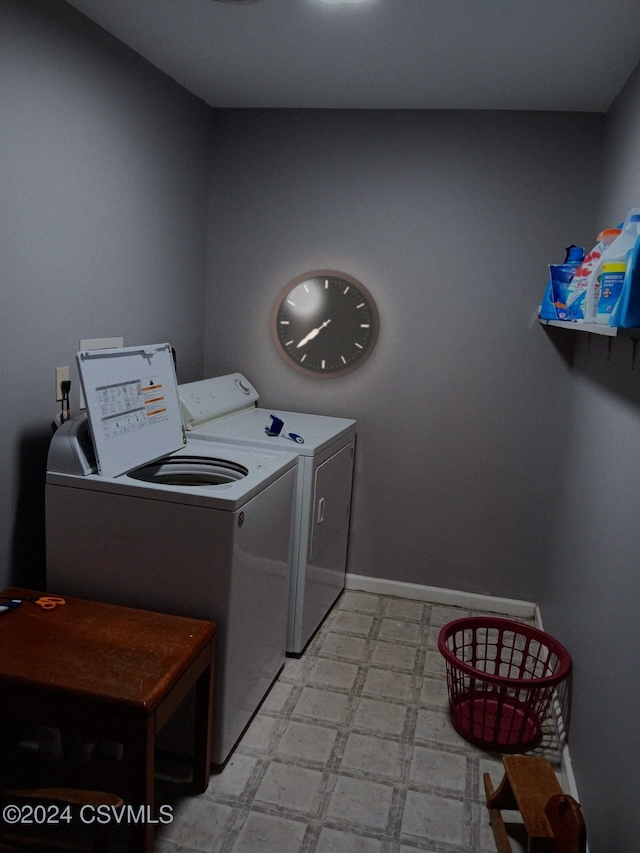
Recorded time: **7:38**
